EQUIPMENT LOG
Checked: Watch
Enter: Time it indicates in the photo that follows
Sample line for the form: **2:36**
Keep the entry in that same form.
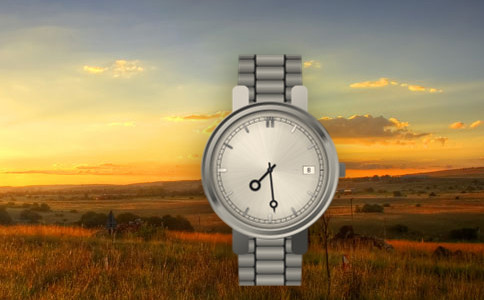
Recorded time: **7:29**
